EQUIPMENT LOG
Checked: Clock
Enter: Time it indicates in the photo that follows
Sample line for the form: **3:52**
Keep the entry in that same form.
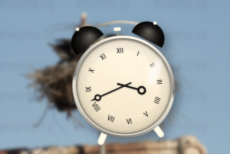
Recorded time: **3:42**
